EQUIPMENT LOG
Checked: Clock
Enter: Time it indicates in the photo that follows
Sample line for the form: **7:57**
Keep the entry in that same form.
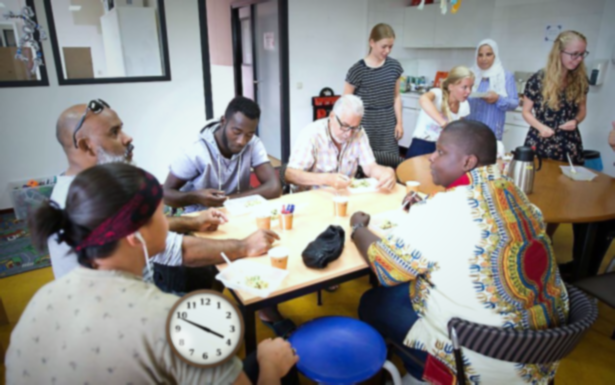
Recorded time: **3:49**
